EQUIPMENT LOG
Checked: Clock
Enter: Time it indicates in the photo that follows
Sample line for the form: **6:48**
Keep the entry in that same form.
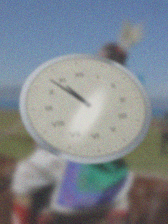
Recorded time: **10:53**
